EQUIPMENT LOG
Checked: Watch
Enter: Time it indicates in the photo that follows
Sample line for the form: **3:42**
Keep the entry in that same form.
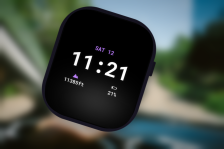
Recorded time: **11:21**
